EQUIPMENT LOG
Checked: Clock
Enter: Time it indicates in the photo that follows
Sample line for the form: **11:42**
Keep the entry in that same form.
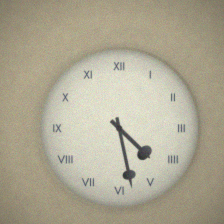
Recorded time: **4:28**
